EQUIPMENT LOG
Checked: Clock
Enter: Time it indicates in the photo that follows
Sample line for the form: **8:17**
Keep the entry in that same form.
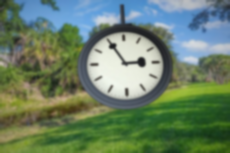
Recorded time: **2:55**
